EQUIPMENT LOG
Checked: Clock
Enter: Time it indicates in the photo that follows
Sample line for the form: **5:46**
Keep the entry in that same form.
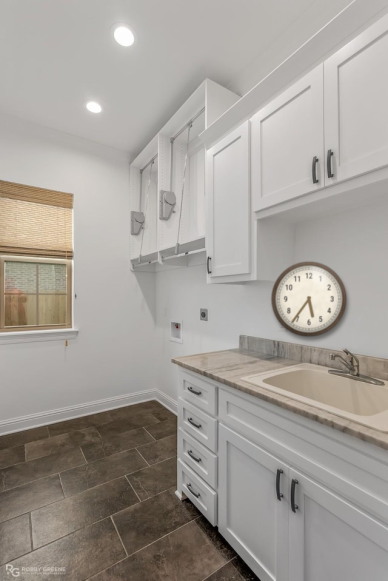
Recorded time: **5:36**
